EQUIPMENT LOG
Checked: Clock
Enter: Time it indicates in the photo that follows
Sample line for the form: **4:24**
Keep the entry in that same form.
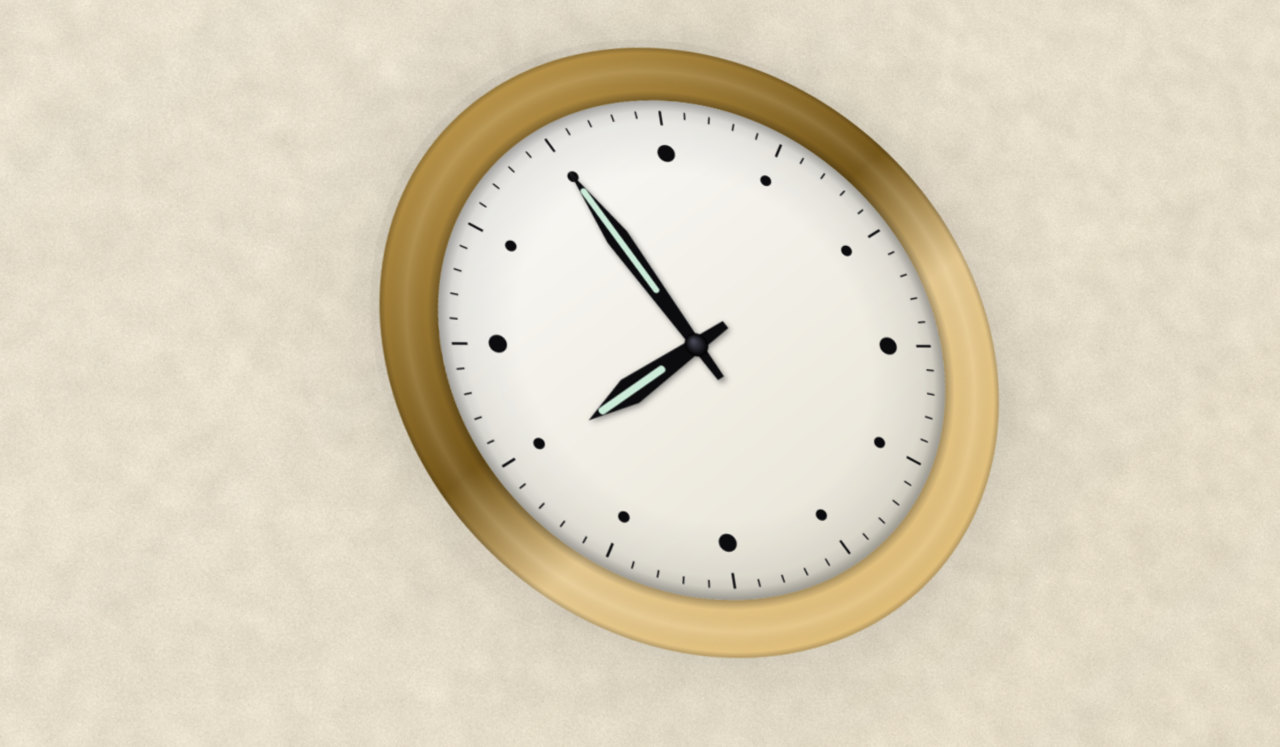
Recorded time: **7:55**
